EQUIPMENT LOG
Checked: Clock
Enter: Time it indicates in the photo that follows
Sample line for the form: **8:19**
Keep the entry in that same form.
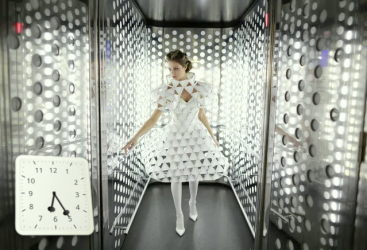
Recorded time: **6:25**
